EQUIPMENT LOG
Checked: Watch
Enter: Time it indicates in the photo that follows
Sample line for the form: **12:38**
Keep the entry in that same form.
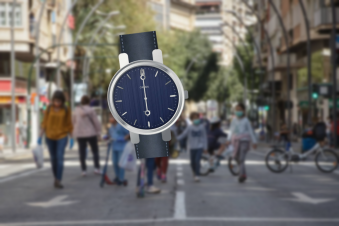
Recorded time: **6:00**
